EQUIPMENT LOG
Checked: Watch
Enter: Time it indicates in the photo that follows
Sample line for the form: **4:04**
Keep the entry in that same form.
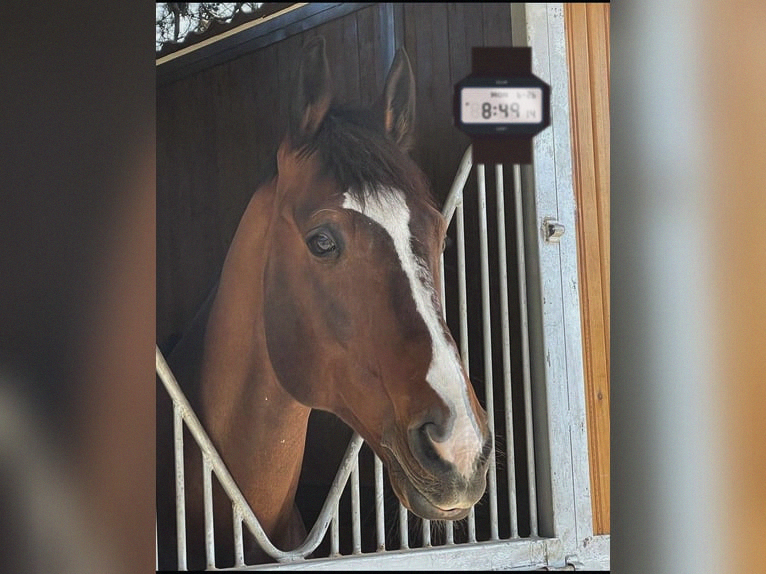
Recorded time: **8:49**
